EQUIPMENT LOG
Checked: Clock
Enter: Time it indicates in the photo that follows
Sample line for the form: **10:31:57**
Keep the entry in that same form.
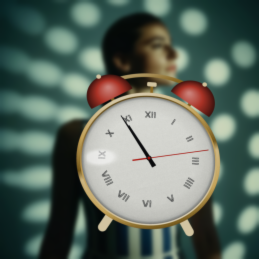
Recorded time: **10:54:13**
